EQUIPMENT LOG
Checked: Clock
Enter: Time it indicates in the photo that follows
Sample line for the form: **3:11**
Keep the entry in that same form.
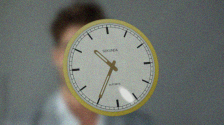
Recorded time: **10:35**
